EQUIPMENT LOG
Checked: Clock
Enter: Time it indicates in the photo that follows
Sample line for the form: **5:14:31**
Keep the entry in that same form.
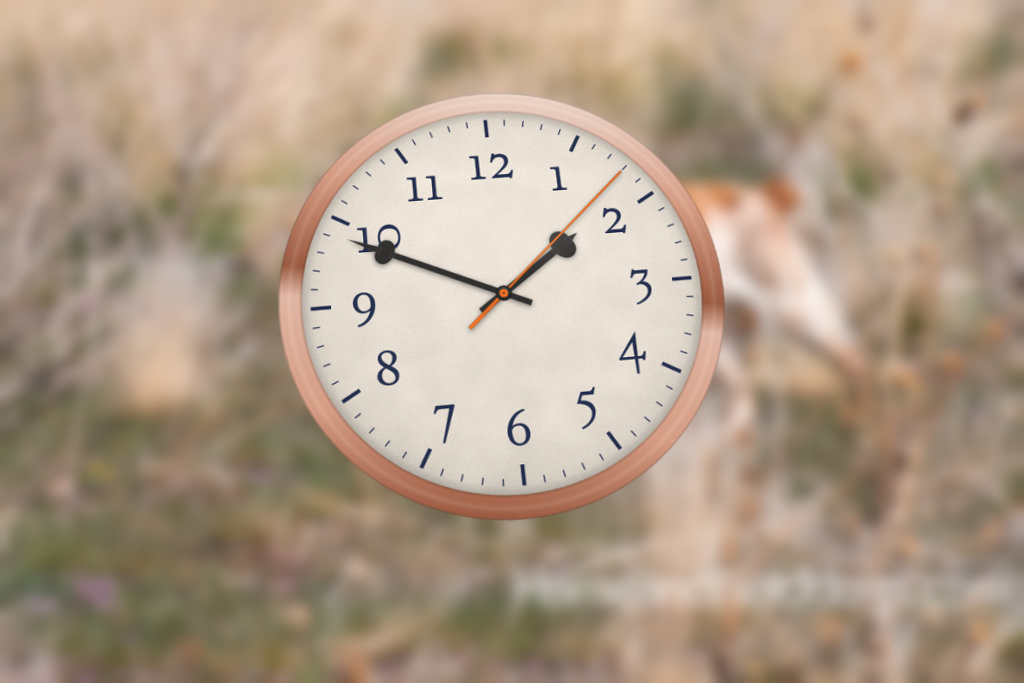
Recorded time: **1:49:08**
